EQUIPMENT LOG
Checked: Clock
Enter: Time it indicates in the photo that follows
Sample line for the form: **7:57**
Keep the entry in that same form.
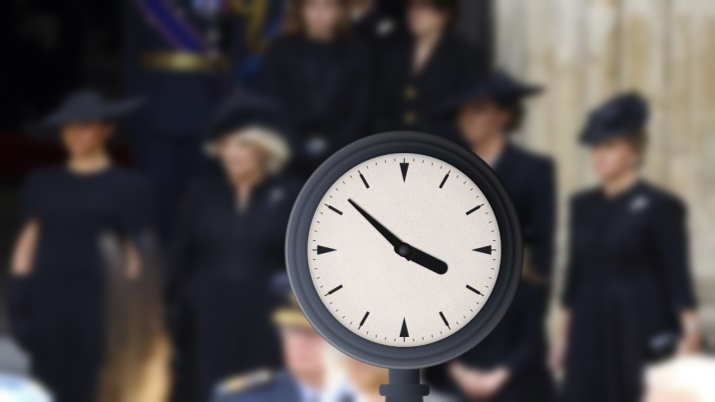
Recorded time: **3:52**
